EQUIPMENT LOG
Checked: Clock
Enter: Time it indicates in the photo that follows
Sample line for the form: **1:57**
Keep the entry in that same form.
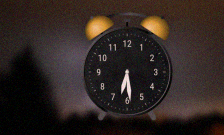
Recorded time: **6:29**
